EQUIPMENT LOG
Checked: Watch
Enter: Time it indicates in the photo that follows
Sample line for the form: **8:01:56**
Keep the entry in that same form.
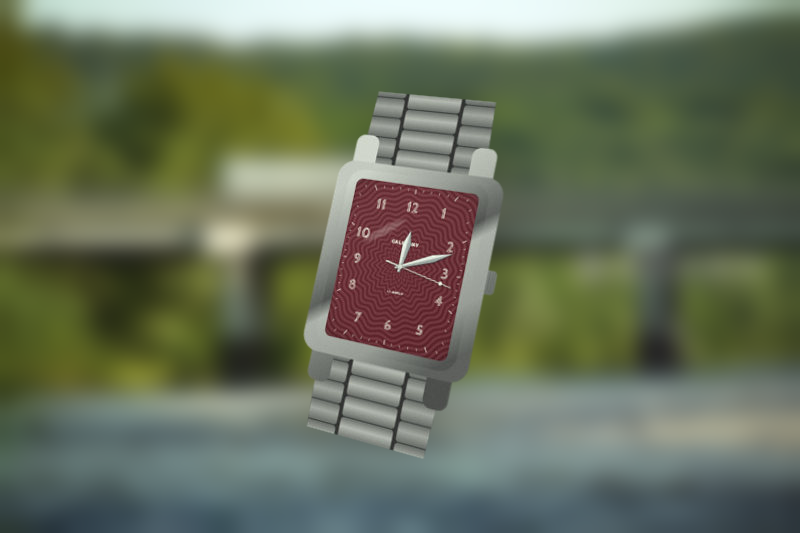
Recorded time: **12:11:17**
